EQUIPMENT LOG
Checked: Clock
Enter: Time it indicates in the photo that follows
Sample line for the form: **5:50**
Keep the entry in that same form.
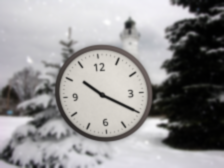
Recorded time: **10:20**
